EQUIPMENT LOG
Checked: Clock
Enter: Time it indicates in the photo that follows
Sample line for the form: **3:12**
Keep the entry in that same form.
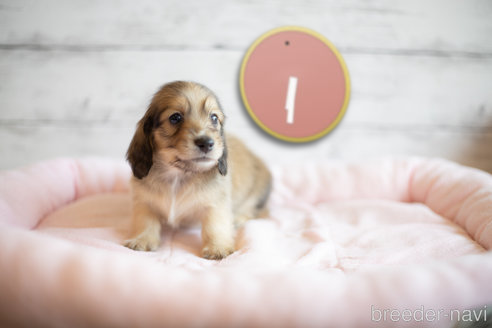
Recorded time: **6:32**
